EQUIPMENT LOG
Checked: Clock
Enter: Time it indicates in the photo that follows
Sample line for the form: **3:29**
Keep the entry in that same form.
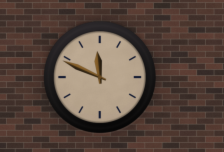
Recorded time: **11:49**
